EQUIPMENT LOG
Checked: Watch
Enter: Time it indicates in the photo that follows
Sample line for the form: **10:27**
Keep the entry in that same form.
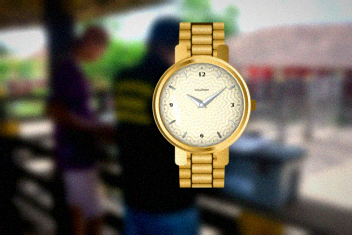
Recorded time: **10:09**
